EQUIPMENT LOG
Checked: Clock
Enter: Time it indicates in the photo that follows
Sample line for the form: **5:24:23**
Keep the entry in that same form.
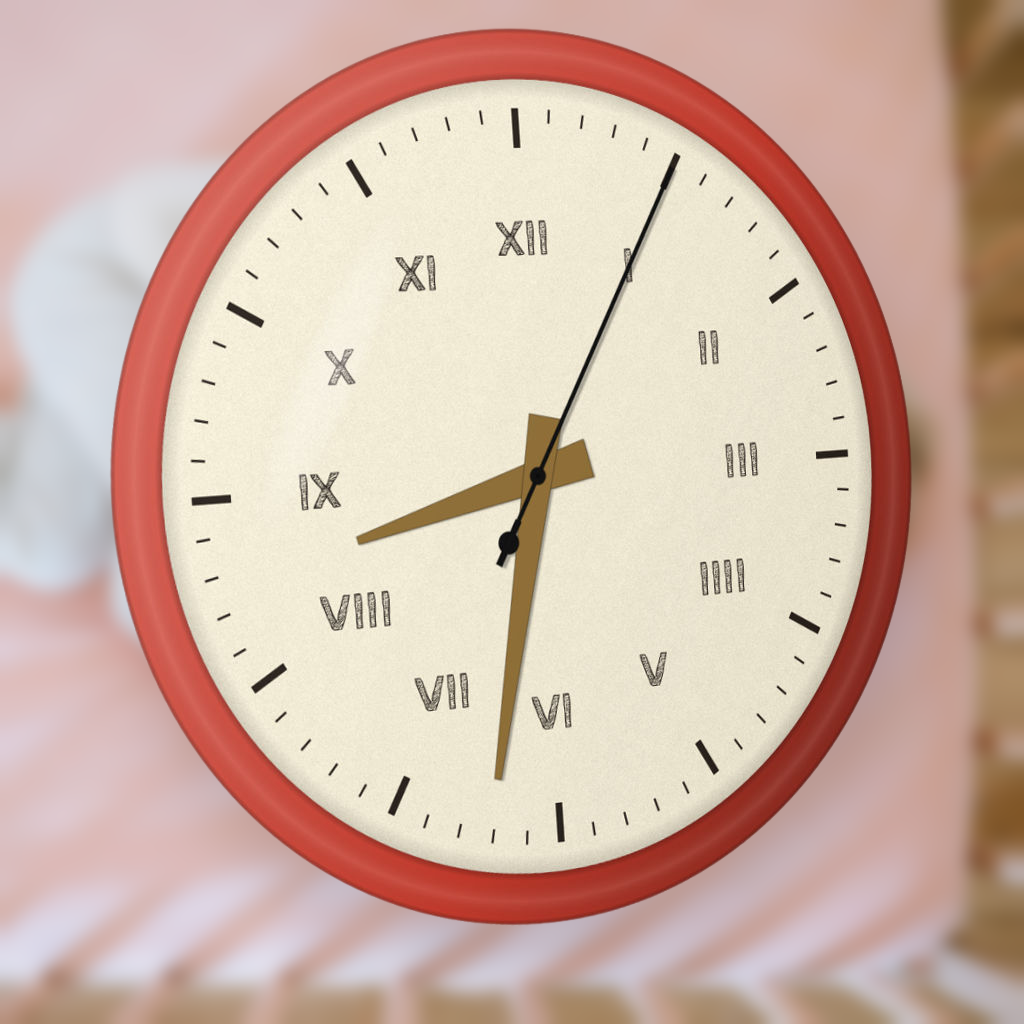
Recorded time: **8:32:05**
